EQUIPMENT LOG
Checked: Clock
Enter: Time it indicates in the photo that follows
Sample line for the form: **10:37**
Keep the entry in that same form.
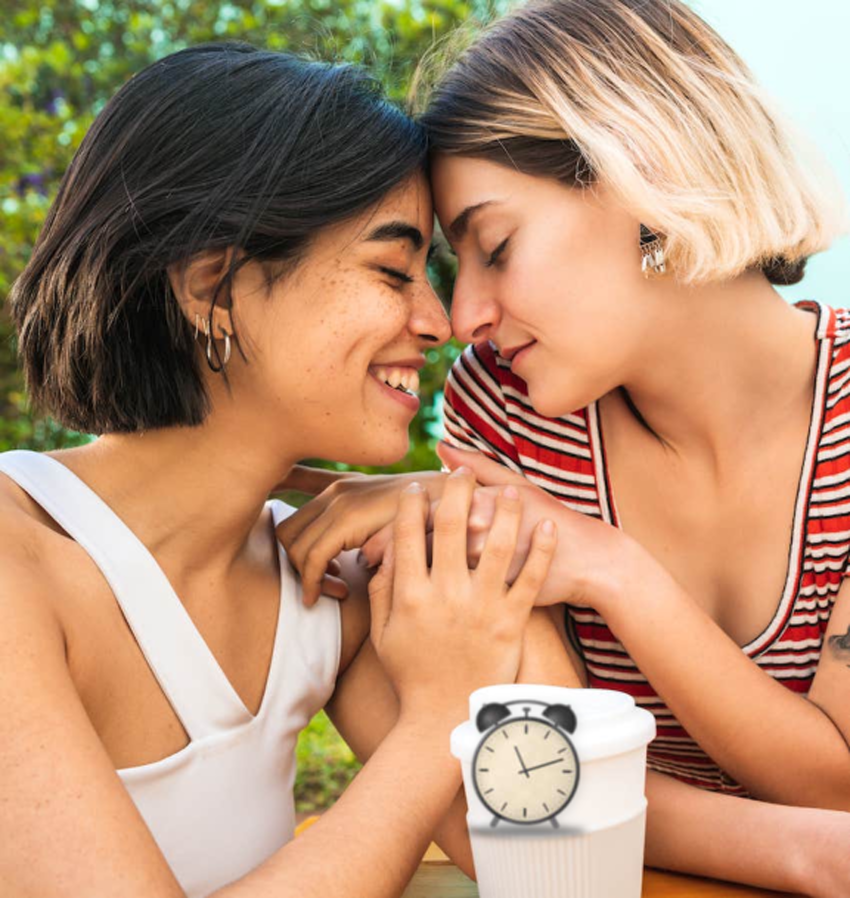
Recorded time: **11:12**
